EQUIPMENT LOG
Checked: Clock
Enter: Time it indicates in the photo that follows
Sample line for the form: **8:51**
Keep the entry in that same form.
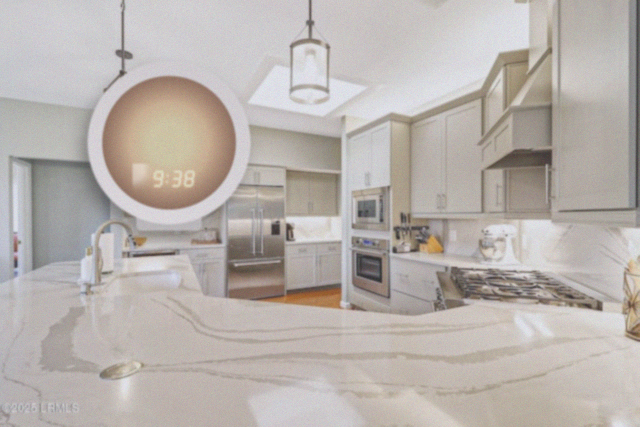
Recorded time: **9:38**
